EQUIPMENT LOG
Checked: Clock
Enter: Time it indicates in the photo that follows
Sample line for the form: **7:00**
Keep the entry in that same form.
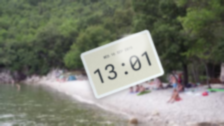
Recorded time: **13:01**
